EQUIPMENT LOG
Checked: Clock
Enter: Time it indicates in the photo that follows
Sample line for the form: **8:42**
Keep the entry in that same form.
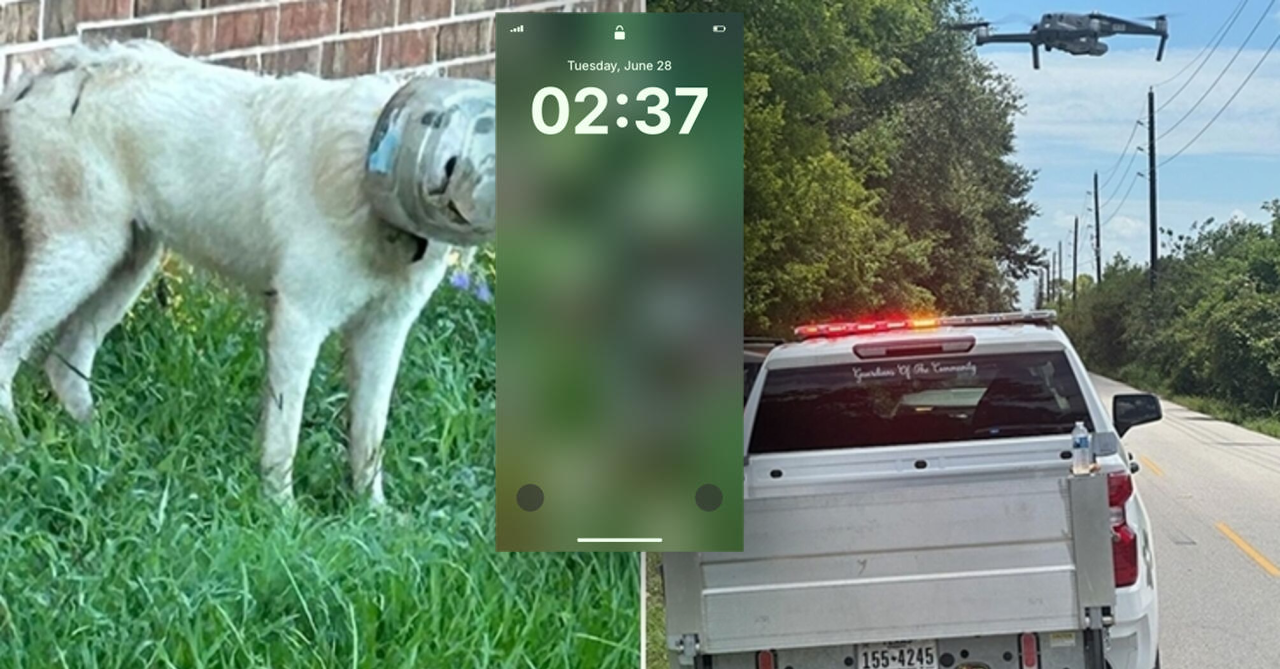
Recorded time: **2:37**
